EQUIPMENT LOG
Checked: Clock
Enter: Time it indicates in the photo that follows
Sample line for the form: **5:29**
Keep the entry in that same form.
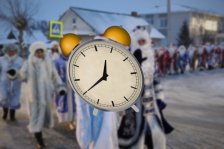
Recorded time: **12:40**
